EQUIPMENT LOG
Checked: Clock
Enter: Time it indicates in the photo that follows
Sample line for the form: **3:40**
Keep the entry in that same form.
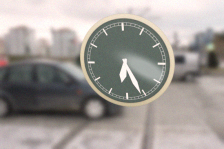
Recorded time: **6:26**
